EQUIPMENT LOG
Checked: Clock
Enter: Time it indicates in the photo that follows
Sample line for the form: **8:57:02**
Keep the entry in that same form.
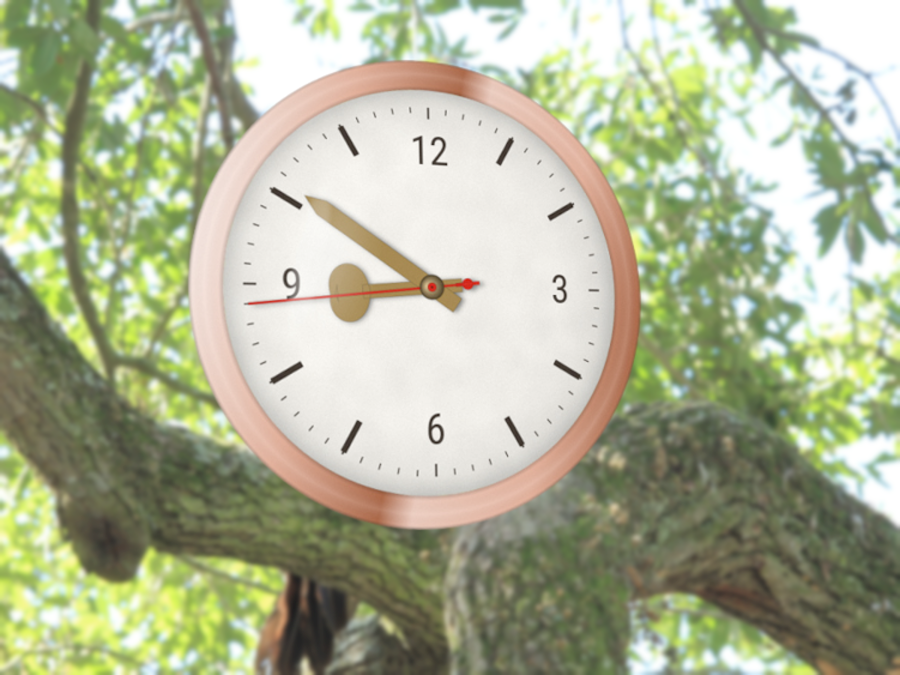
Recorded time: **8:50:44**
